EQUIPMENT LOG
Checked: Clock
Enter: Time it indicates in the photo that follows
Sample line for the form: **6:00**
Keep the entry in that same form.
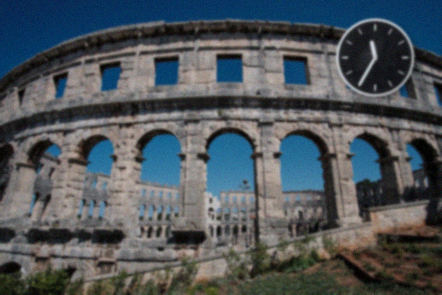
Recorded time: **11:35**
